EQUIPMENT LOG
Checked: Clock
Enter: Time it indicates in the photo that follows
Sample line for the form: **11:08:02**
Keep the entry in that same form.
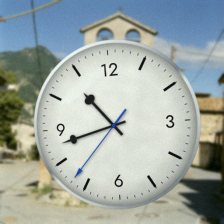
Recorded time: **10:42:37**
